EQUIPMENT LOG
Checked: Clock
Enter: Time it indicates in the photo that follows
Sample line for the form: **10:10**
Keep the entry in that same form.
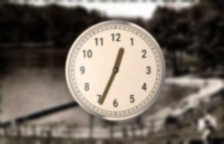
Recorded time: **12:34**
